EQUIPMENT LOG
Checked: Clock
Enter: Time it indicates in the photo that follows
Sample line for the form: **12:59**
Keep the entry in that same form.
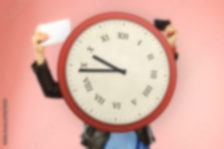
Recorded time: **9:44**
